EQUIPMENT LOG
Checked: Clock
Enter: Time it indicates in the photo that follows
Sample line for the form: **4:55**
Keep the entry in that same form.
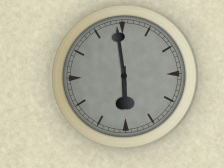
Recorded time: **5:59**
